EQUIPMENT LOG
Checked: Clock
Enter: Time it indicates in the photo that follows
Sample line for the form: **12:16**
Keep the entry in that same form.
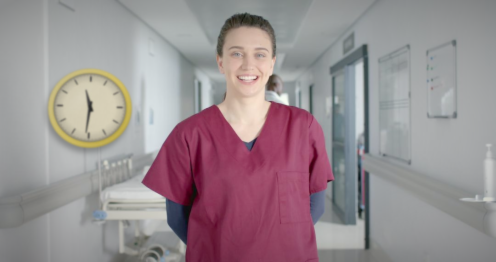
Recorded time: **11:31**
